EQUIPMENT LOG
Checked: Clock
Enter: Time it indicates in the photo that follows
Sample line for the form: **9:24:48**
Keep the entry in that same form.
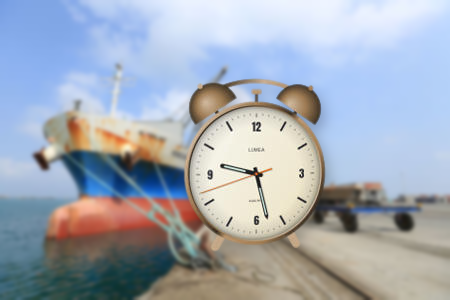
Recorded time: **9:27:42**
